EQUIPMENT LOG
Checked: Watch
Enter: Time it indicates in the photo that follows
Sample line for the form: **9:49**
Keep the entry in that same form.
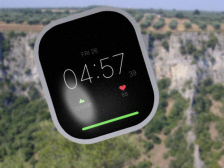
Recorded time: **4:57**
